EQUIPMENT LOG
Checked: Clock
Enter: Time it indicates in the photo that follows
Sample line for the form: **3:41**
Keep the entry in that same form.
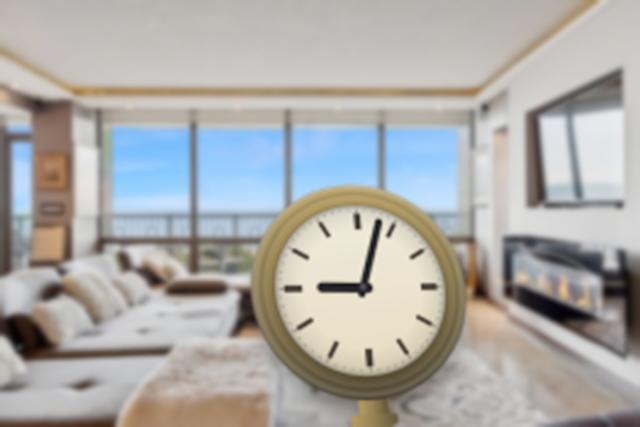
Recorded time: **9:03**
